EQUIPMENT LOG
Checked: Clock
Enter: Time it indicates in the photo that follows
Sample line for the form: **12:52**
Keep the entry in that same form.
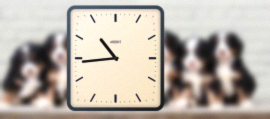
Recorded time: **10:44**
